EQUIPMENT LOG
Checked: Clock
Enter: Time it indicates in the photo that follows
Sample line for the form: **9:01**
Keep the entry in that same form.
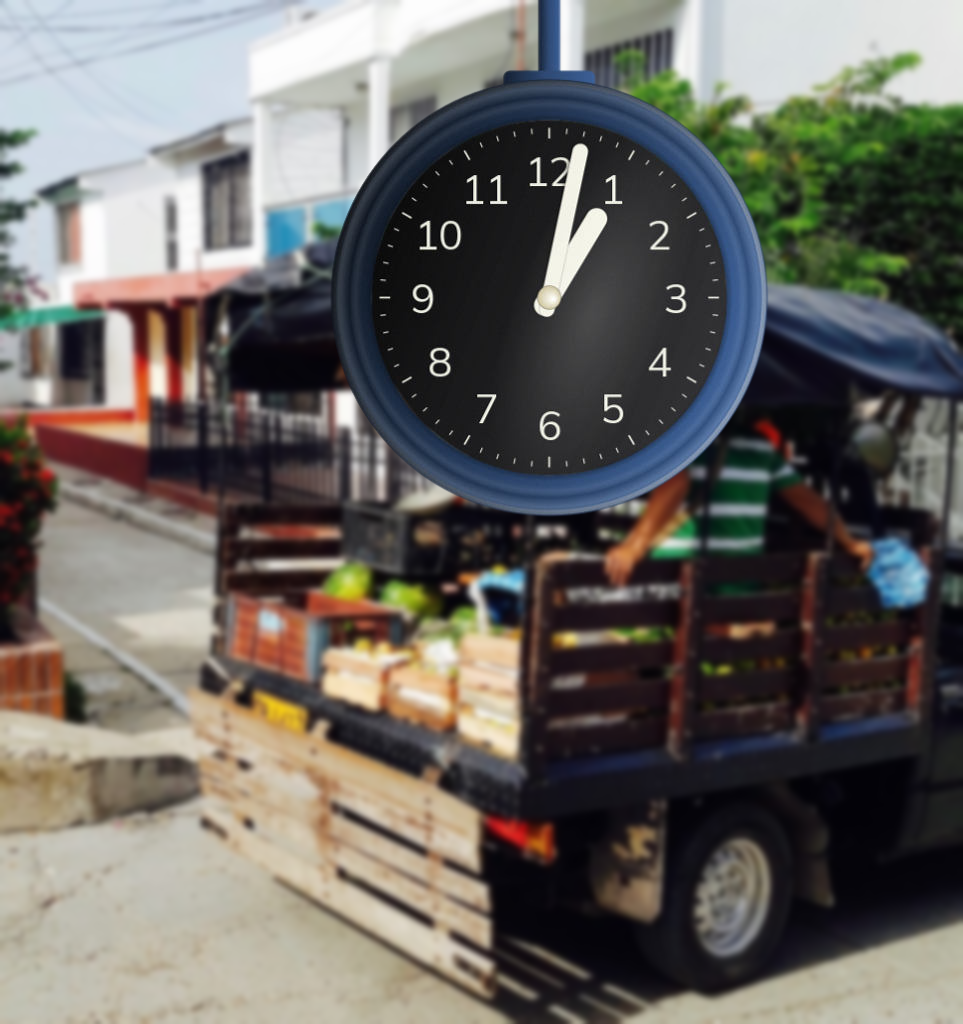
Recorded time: **1:02**
